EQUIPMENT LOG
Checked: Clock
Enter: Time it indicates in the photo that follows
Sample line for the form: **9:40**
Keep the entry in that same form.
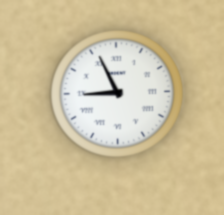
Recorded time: **8:56**
